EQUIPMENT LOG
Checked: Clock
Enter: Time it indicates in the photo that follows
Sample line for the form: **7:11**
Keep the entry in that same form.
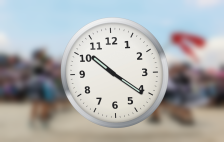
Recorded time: **10:21**
